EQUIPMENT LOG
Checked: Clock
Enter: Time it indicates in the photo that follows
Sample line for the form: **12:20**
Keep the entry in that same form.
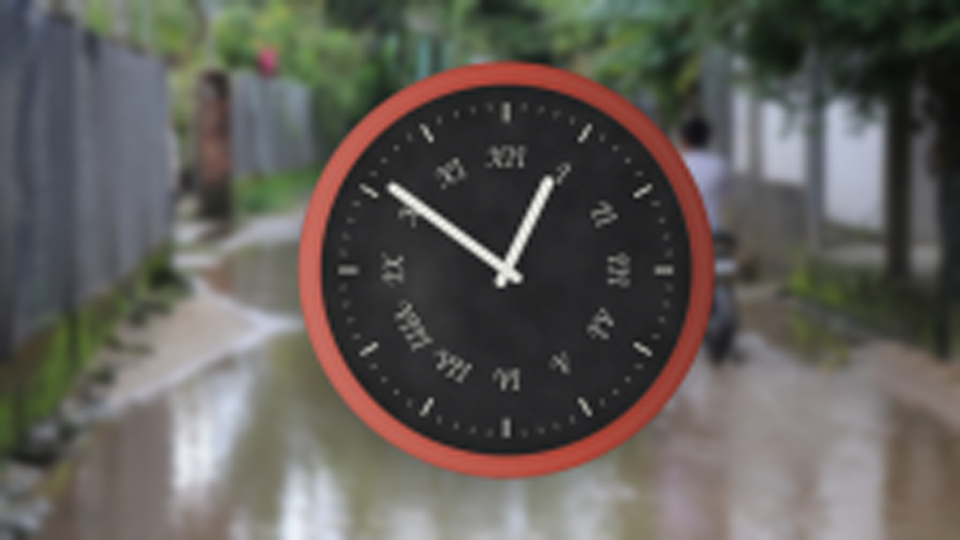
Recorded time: **12:51**
